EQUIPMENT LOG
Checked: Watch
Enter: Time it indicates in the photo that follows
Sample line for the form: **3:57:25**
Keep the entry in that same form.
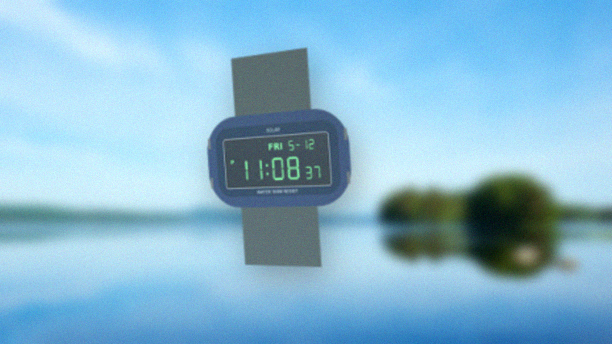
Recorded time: **11:08:37**
